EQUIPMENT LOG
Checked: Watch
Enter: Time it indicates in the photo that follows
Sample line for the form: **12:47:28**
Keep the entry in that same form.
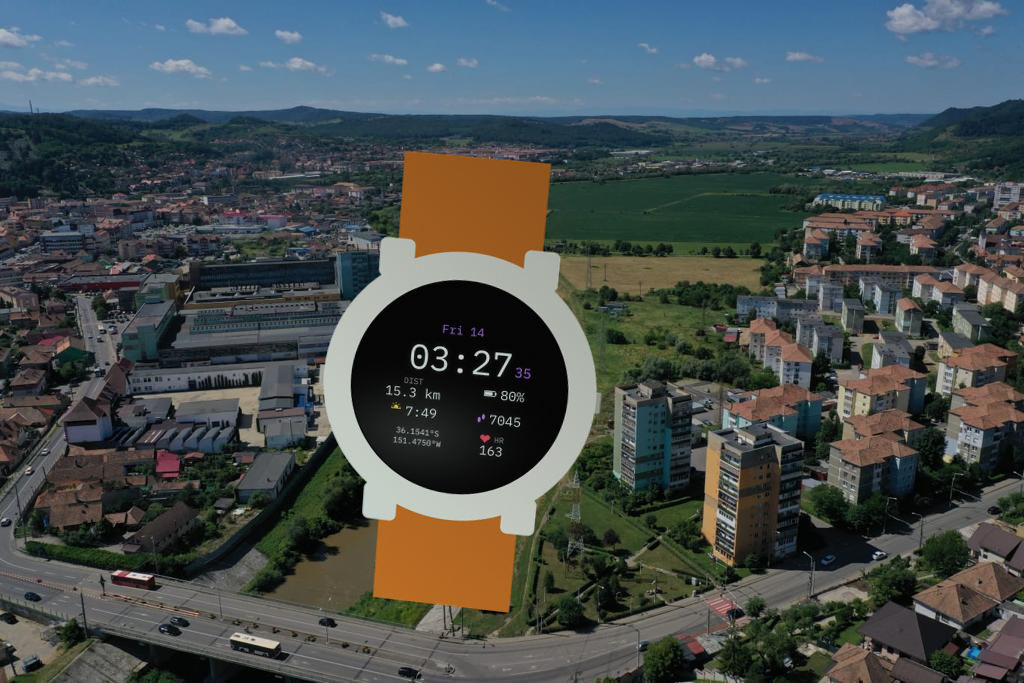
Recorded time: **3:27:35**
